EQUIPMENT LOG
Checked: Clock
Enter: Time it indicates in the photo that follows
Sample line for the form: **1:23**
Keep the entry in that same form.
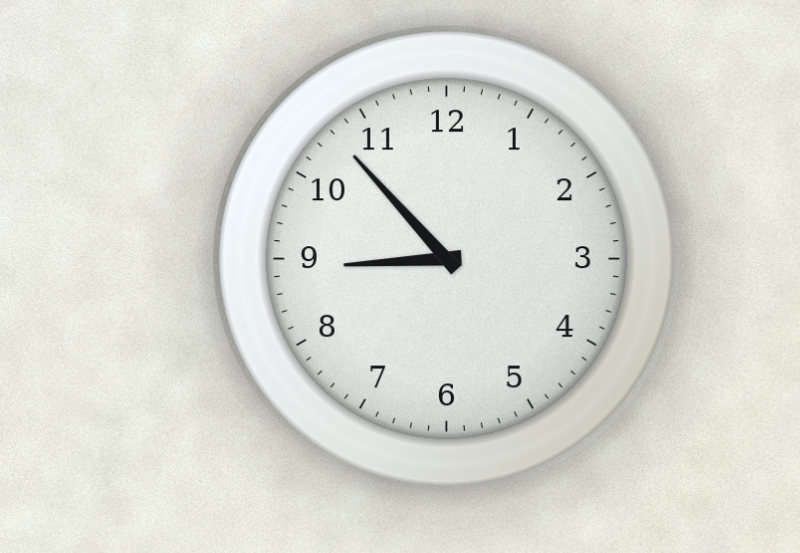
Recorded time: **8:53**
